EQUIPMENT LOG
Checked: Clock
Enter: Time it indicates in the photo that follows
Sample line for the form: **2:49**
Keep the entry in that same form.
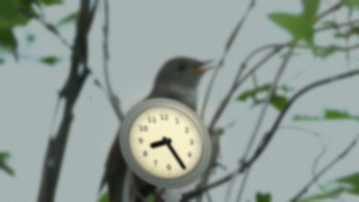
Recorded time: **8:25**
